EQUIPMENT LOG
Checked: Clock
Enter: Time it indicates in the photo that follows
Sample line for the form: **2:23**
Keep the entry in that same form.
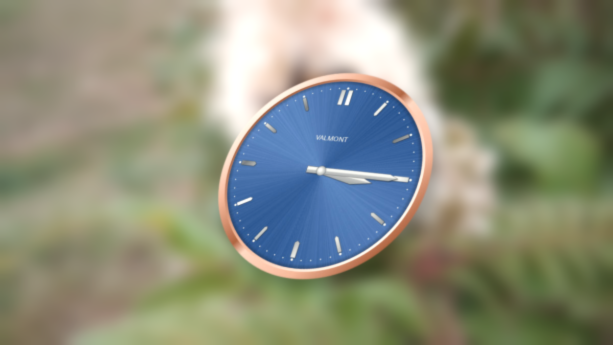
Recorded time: **3:15**
